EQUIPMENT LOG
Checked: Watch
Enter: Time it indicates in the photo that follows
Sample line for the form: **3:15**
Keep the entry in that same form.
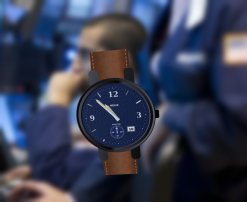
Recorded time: **10:53**
